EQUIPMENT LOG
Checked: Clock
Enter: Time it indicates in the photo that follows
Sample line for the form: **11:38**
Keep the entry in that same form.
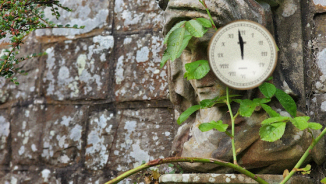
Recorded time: **11:59**
